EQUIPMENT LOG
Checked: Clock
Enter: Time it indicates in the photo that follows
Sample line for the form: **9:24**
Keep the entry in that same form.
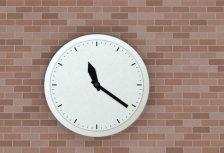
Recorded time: **11:21**
